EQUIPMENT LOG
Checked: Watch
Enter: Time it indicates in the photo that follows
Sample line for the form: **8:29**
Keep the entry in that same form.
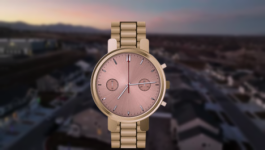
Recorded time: **7:14**
